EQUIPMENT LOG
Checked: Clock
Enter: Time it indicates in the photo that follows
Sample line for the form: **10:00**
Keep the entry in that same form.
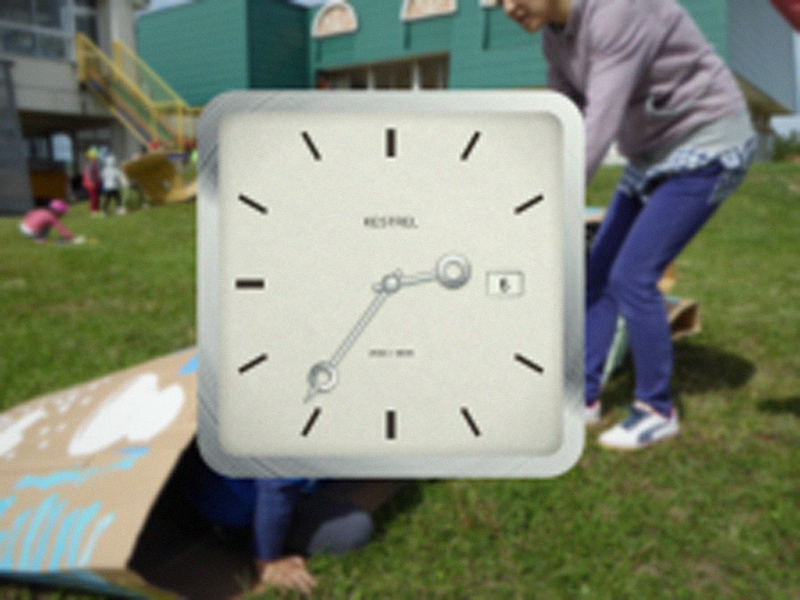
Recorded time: **2:36**
